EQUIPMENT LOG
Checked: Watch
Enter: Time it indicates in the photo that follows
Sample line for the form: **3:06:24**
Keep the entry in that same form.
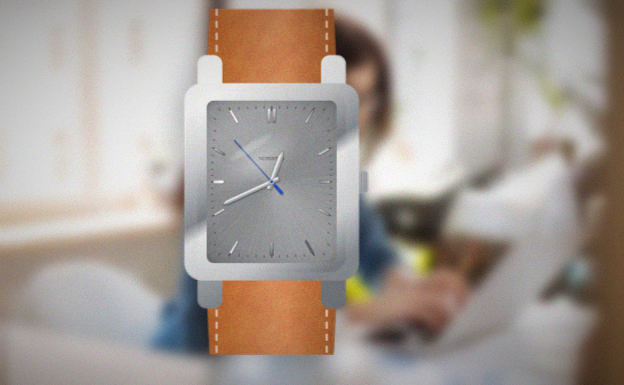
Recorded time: **12:40:53**
